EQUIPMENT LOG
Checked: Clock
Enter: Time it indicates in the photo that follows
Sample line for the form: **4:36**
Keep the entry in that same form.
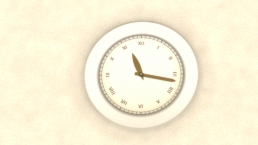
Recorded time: **11:17**
